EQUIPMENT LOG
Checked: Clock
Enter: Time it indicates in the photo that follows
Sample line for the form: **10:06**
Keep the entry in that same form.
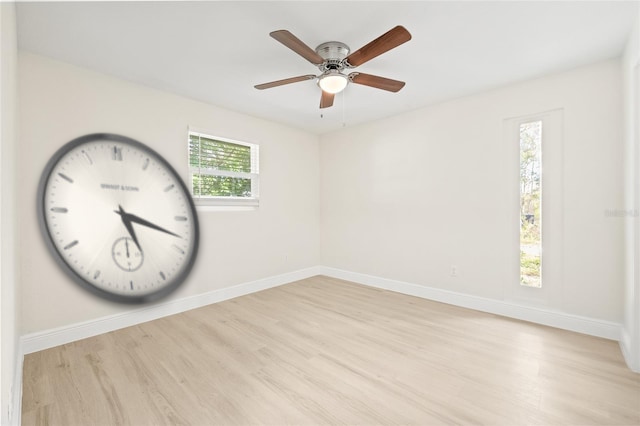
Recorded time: **5:18**
